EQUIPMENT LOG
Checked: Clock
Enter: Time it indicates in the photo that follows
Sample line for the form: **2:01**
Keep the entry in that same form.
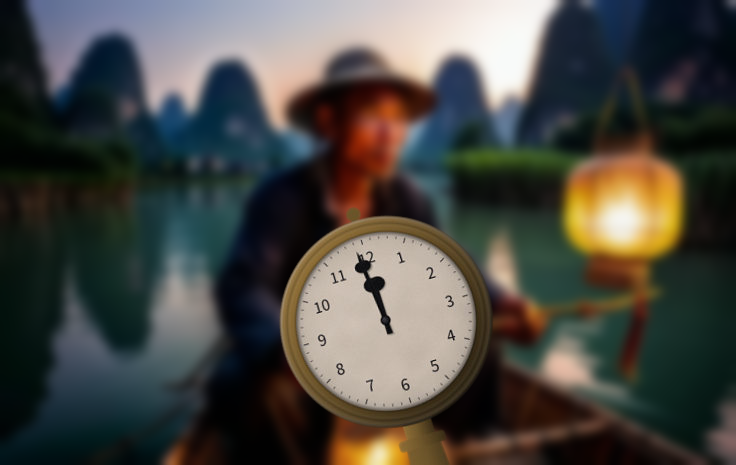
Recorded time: **11:59**
